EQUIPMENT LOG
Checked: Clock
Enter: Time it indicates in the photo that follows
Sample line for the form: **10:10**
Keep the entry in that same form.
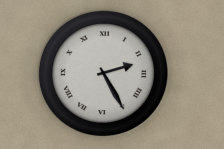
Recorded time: **2:25**
